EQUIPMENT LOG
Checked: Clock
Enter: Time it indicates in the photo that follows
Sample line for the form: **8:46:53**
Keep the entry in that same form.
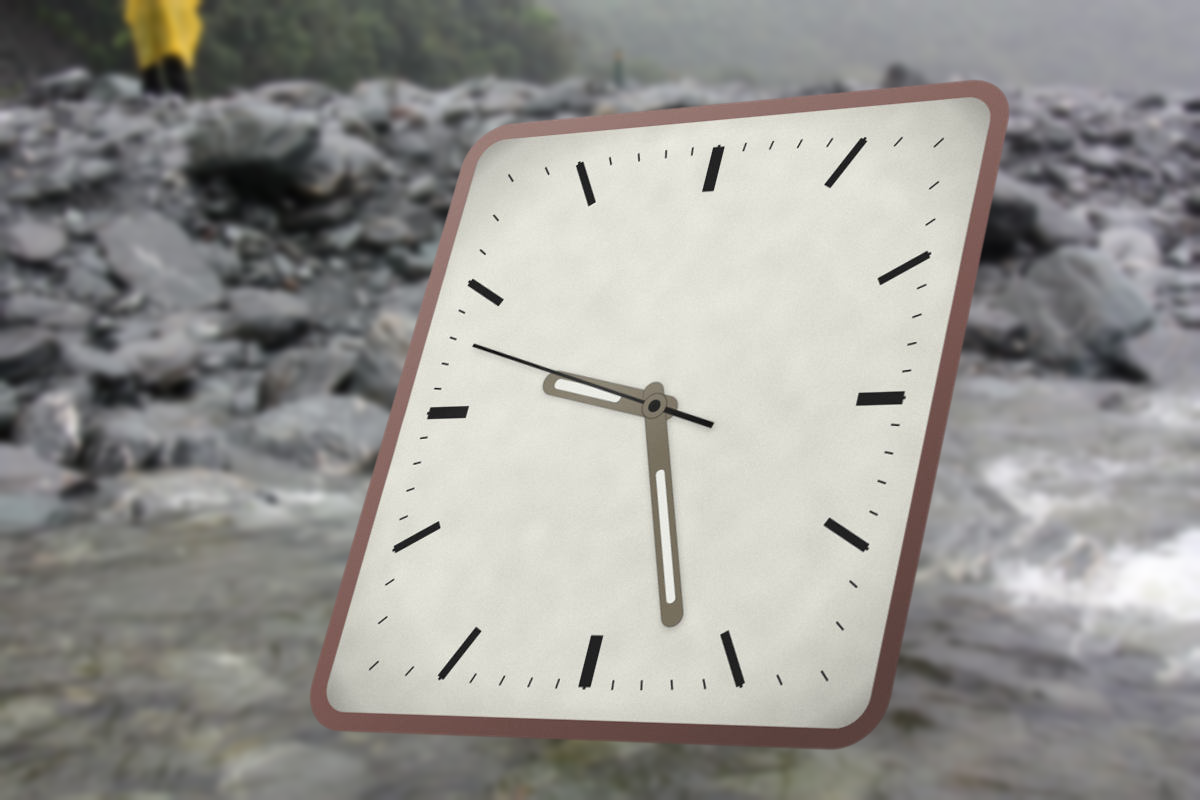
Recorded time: **9:26:48**
